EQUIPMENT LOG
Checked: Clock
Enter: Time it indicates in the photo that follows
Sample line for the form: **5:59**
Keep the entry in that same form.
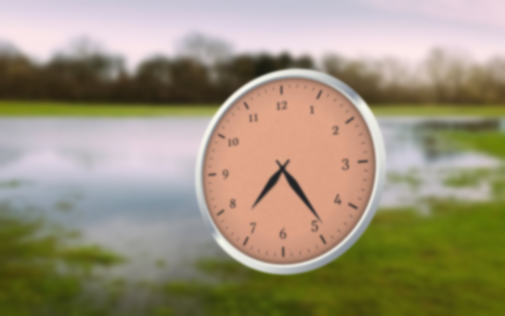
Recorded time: **7:24**
